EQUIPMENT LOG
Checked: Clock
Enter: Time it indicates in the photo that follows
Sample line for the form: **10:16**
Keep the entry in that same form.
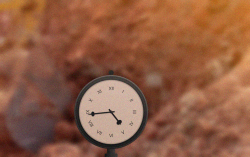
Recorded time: **4:44**
